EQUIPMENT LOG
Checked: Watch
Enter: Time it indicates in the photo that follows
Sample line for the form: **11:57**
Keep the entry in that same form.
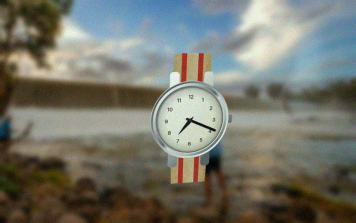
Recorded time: **7:19**
